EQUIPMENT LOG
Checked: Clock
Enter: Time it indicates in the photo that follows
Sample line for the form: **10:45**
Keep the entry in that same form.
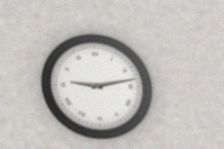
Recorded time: **9:13**
